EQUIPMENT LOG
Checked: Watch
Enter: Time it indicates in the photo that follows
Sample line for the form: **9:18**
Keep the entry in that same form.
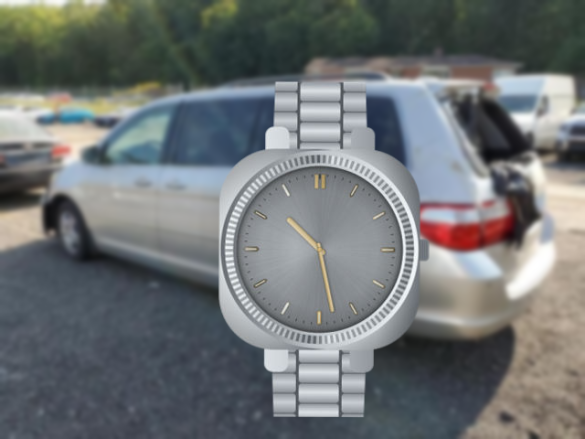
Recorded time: **10:28**
